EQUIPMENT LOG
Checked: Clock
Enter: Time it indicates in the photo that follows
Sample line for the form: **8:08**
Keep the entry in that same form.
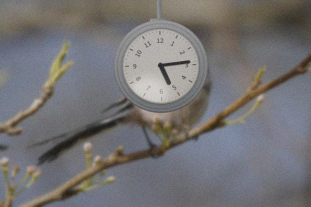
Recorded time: **5:14**
